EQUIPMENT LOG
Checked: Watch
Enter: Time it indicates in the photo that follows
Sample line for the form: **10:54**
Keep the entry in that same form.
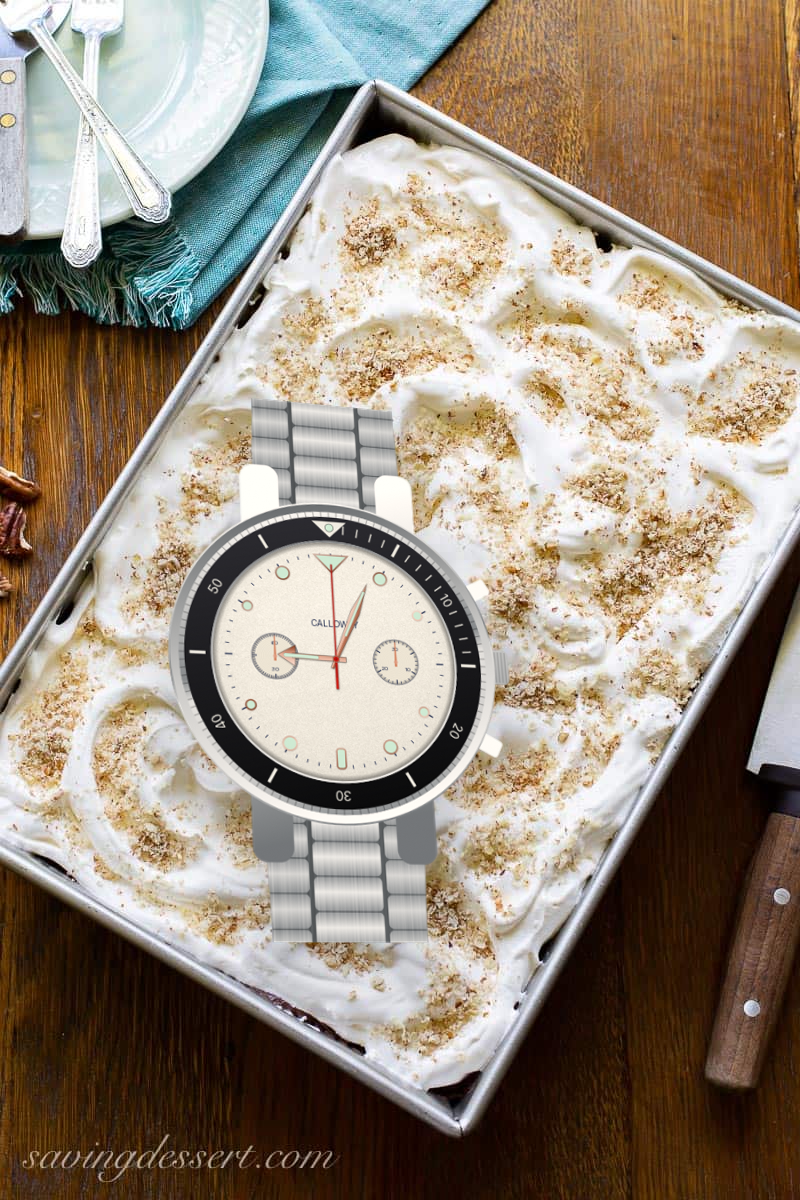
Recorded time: **9:04**
